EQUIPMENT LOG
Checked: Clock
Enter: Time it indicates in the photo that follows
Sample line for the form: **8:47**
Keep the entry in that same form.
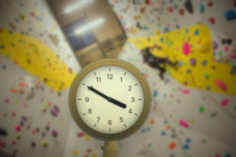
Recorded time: **3:50**
